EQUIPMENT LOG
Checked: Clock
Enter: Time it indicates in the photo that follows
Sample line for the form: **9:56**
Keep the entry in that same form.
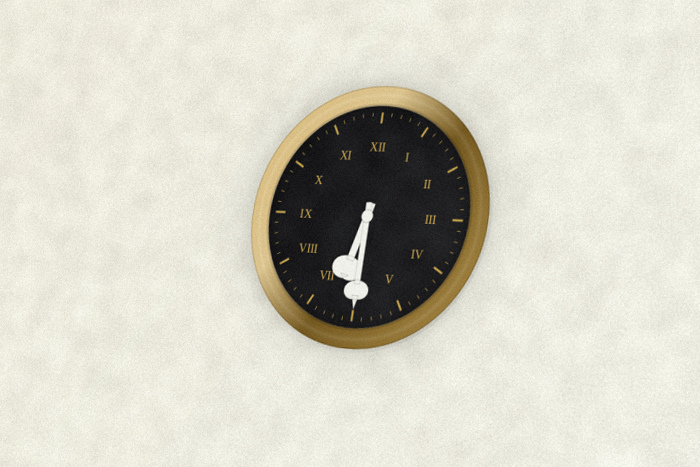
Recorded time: **6:30**
